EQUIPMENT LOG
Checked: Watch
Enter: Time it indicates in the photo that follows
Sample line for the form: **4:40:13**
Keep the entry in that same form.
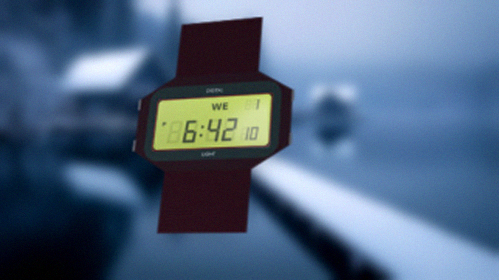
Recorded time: **6:42:10**
